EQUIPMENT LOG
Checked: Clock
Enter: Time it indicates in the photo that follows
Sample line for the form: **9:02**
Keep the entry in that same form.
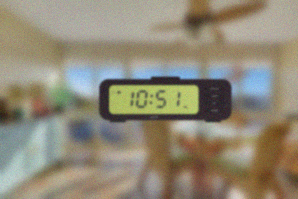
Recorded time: **10:51**
